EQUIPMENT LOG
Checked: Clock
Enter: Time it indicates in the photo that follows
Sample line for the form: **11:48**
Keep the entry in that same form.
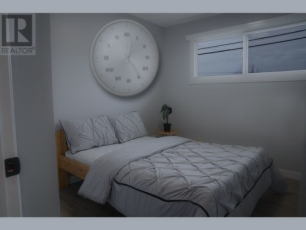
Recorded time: **12:24**
